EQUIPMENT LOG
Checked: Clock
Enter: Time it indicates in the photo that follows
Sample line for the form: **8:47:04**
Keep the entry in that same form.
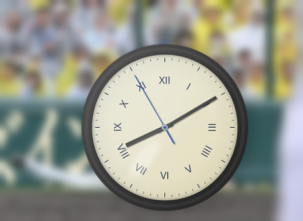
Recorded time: **8:09:55**
